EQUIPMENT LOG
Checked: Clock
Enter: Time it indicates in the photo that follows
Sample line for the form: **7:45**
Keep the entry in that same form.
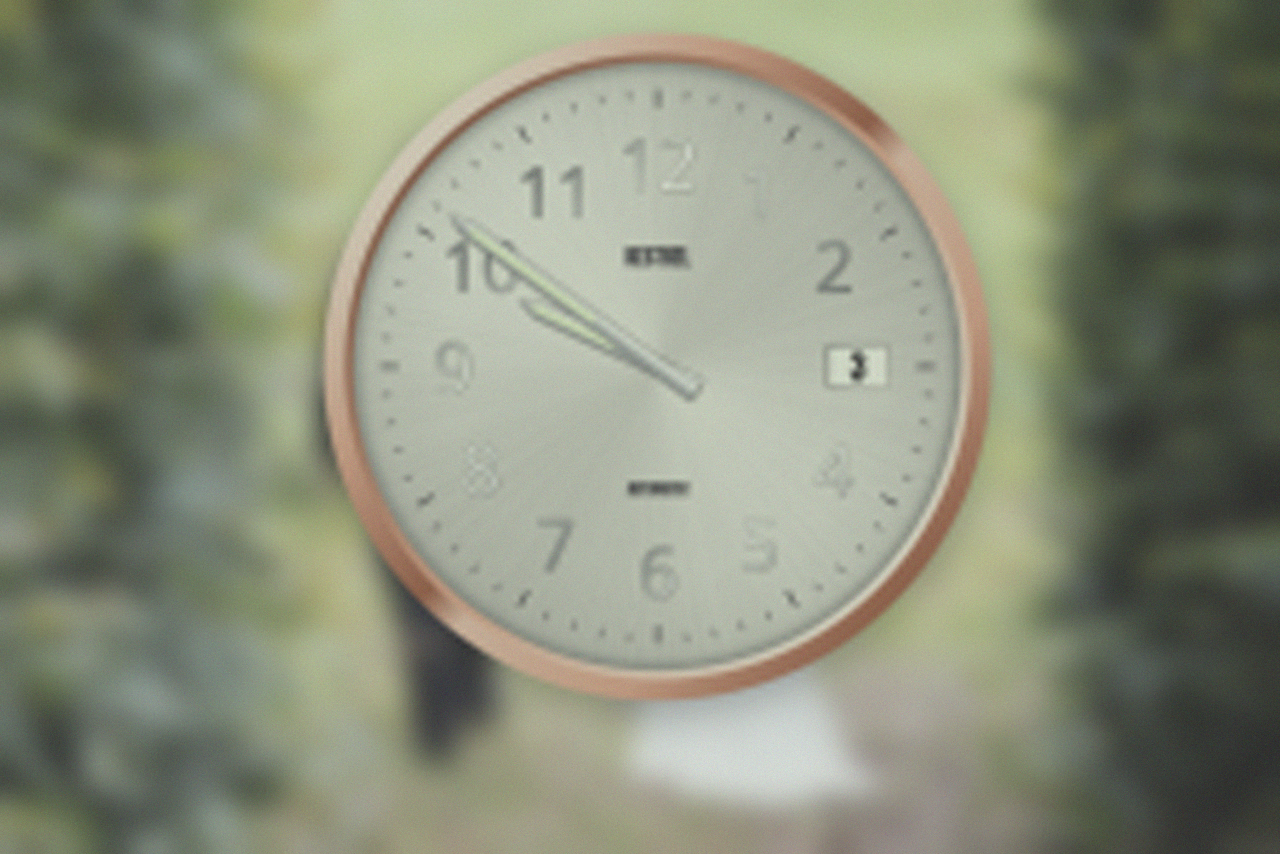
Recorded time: **9:51**
